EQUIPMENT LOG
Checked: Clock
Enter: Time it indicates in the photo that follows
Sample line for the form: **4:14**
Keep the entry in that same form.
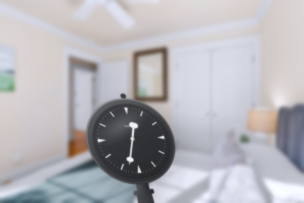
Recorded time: **12:33**
